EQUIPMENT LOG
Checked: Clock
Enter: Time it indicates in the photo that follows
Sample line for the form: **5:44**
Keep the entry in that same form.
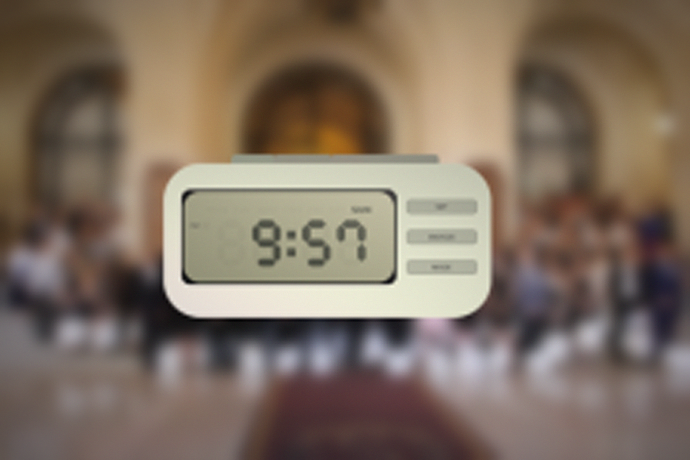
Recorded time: **9:57**
